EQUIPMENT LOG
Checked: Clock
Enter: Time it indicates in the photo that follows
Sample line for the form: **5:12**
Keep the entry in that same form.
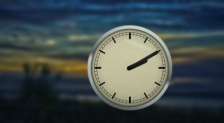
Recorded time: **2:10**
